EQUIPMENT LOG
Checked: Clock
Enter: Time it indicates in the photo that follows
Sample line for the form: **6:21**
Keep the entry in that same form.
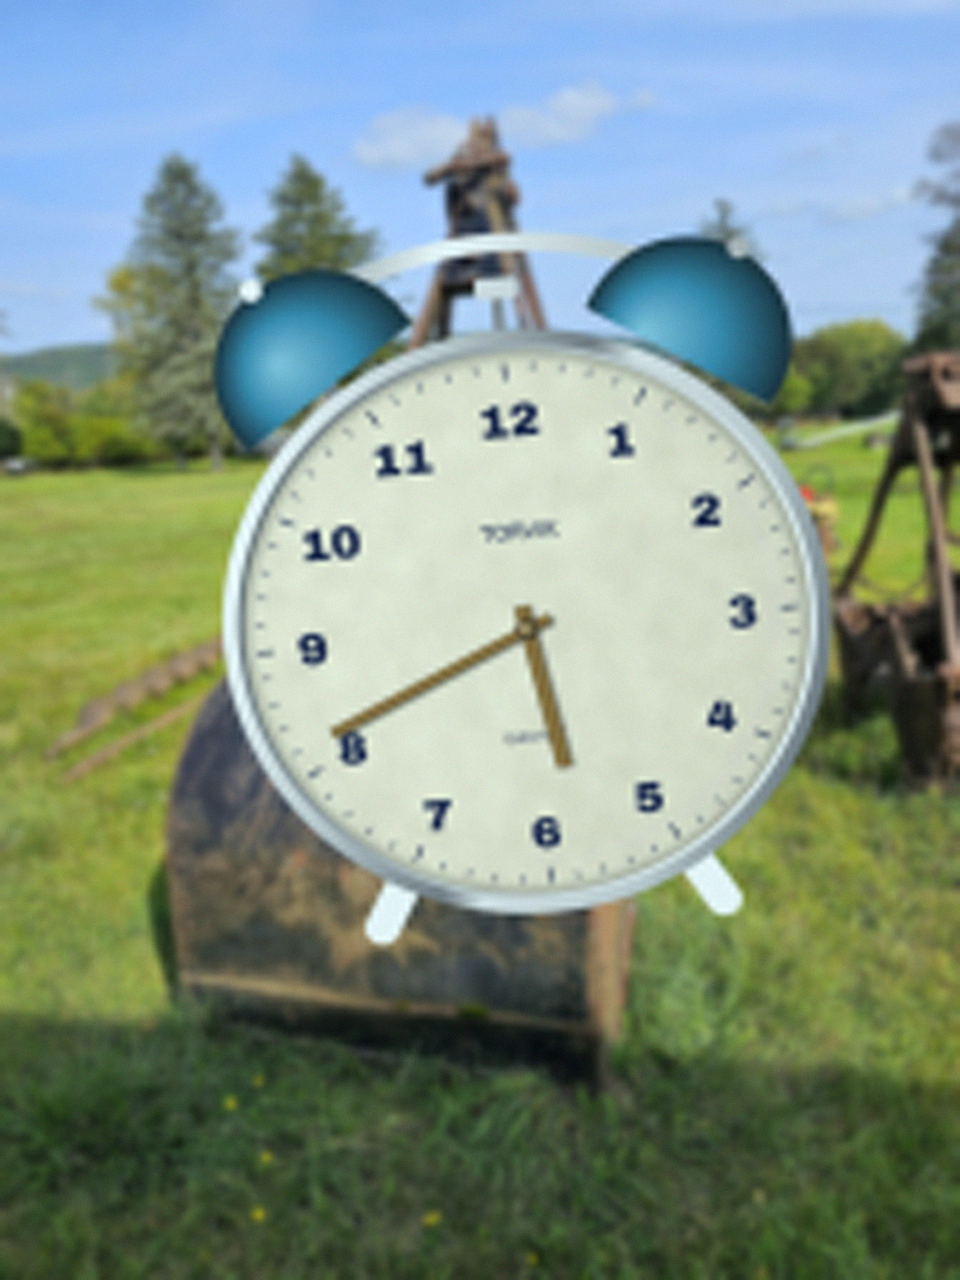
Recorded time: **5:41**
